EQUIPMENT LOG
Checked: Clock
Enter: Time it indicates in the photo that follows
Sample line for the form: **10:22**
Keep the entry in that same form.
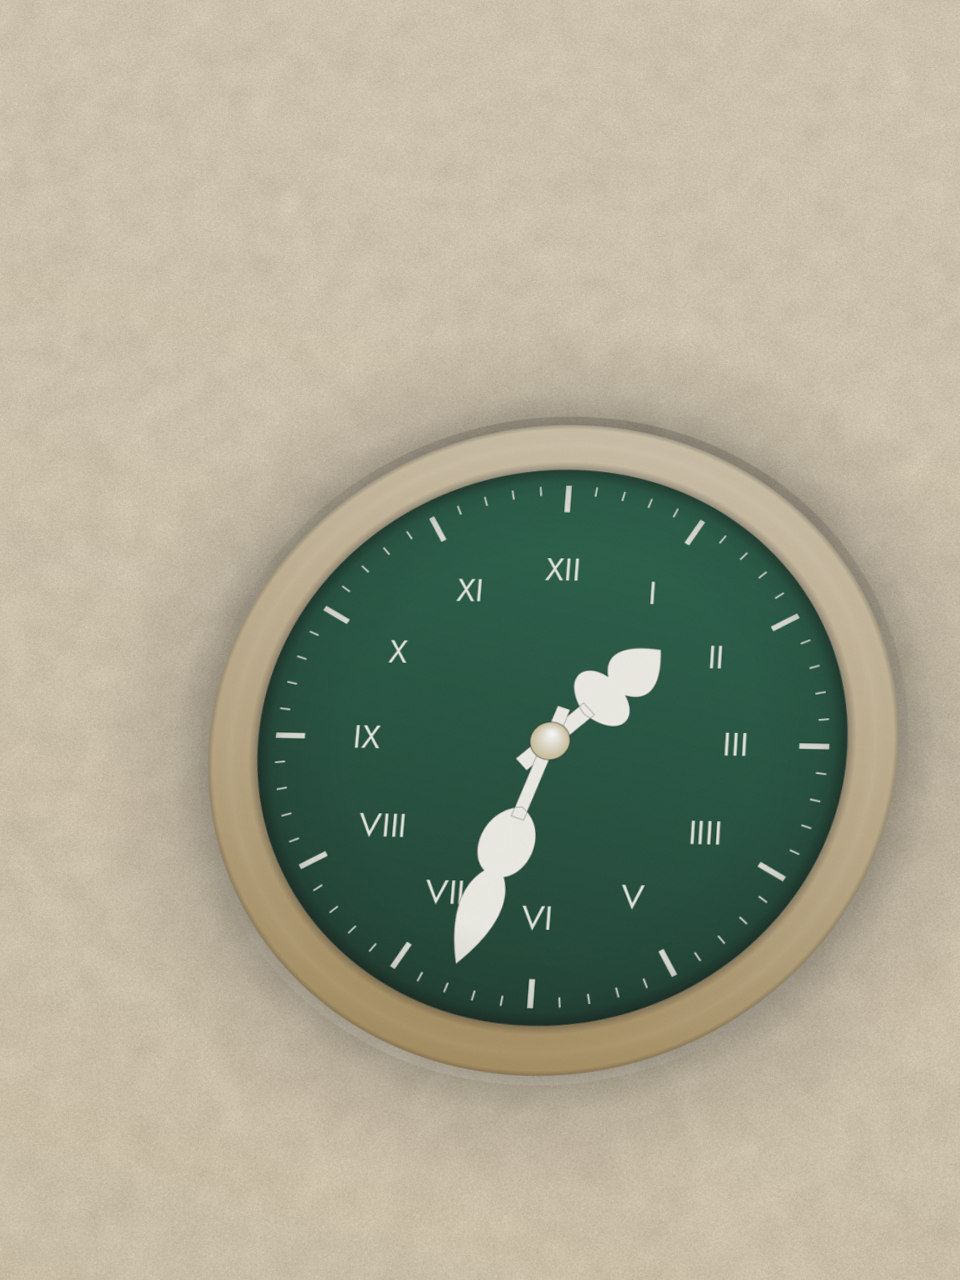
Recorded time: **1:33**
